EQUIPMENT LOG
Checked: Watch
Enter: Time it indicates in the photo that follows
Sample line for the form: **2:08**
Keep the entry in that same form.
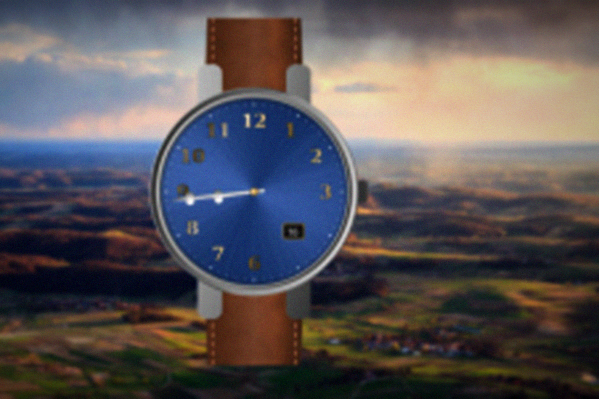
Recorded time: **8:44**
